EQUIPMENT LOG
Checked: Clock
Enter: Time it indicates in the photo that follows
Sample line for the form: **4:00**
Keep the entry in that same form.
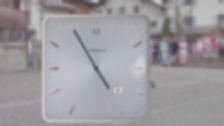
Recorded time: **4:55**
